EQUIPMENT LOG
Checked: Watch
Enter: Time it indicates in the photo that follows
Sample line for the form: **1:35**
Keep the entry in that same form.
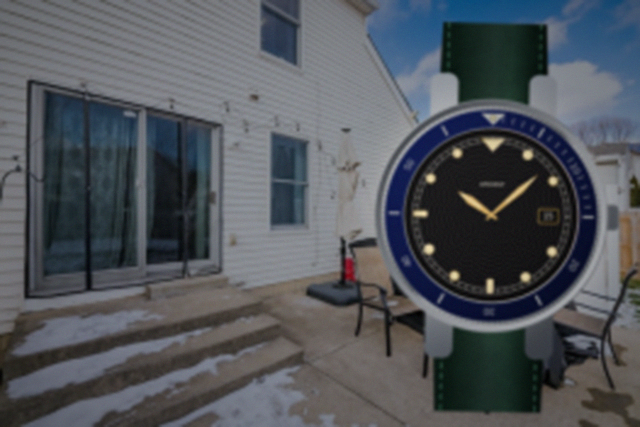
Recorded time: **10:08**
